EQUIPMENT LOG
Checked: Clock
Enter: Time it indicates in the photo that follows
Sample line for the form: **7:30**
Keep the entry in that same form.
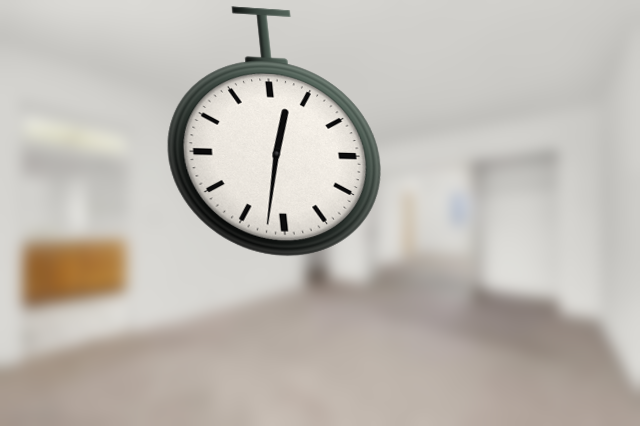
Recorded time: **12:32**
